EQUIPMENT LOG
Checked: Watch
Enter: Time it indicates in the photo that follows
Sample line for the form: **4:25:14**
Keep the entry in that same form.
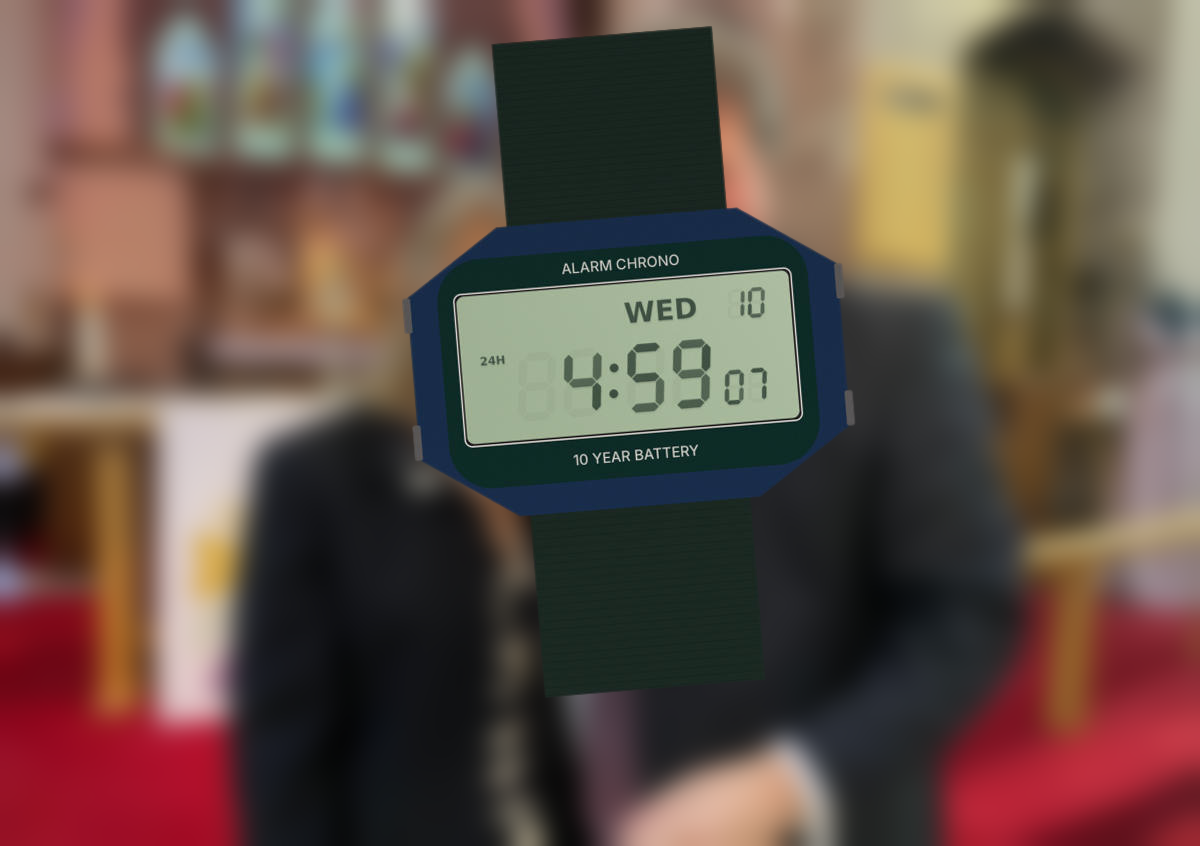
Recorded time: **4:59:07**
